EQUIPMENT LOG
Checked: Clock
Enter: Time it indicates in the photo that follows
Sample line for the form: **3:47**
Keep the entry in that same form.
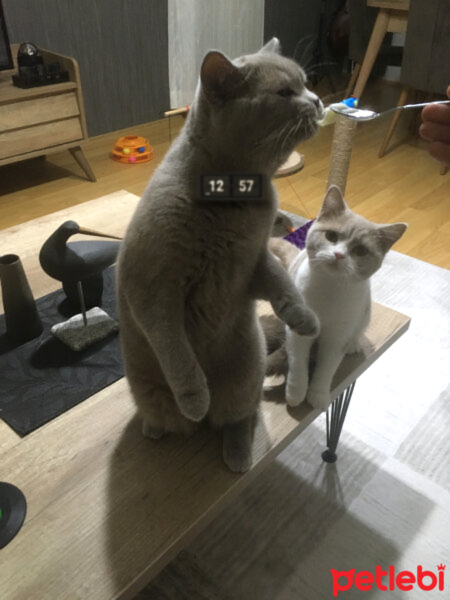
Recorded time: **12:57**
